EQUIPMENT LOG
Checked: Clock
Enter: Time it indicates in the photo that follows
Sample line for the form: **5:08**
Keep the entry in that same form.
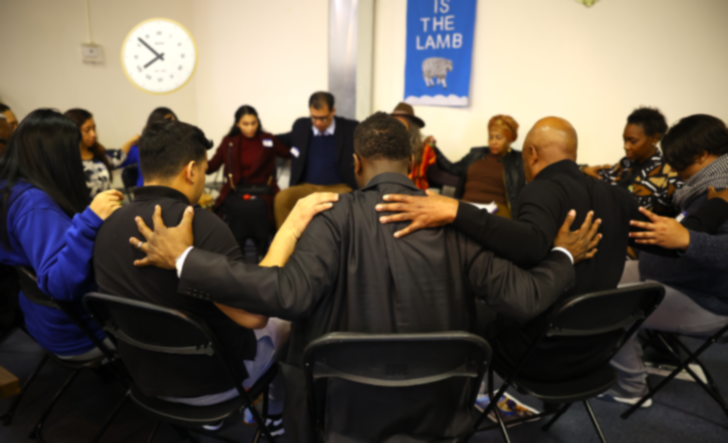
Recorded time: **7:52**
